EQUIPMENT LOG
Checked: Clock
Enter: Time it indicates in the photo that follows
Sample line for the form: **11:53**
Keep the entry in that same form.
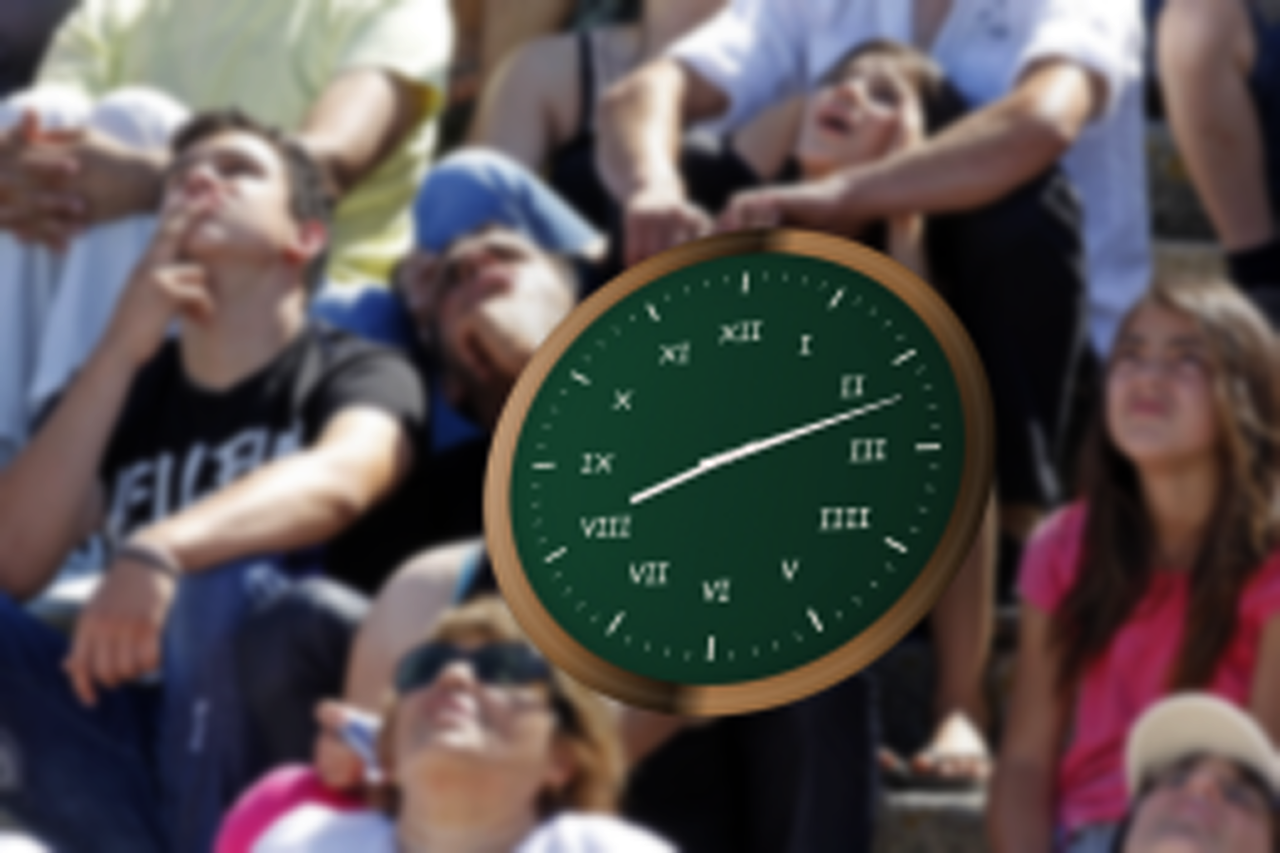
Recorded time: **8:12**
